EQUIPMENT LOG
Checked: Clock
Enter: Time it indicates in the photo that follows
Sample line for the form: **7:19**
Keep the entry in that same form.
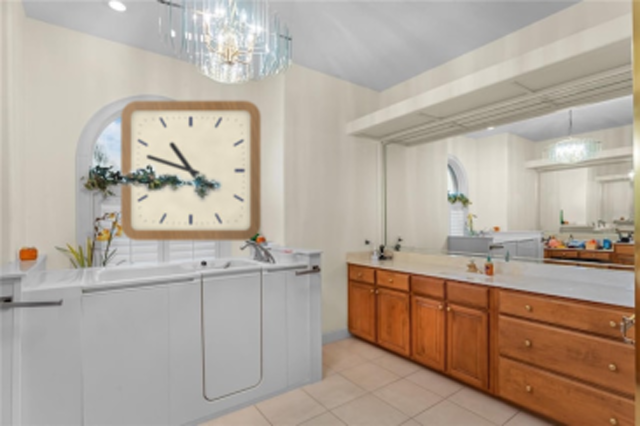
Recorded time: **10:48**
